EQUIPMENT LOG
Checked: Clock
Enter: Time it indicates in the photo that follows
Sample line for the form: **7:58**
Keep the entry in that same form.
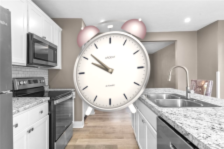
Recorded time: **9:52**
